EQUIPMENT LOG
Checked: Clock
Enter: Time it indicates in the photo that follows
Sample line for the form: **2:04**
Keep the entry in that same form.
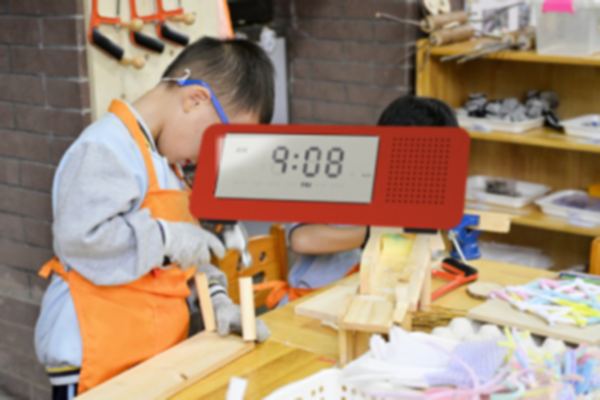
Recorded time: **9:08**
